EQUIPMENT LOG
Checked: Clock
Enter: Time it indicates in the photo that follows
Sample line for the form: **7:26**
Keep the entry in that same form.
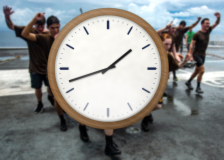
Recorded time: **1:42**
